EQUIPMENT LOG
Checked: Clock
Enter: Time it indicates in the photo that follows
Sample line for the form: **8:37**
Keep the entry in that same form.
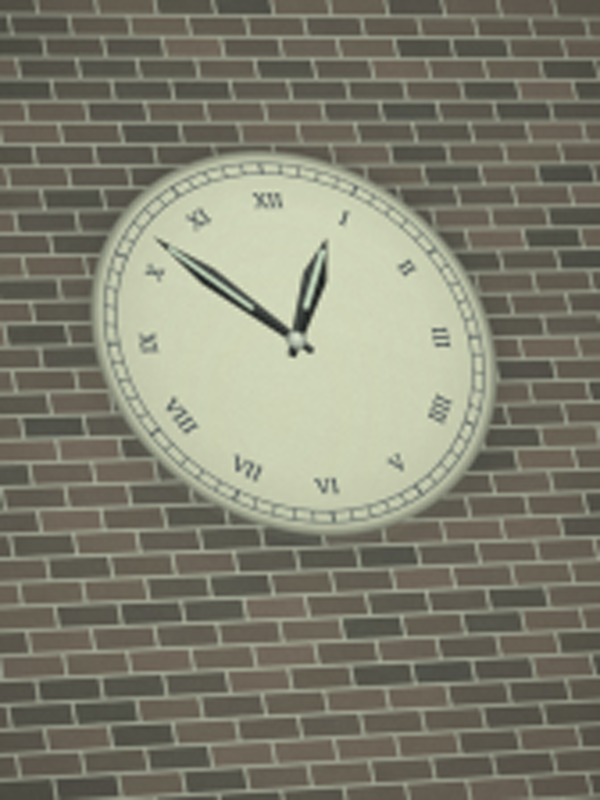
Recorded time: **12:52**
